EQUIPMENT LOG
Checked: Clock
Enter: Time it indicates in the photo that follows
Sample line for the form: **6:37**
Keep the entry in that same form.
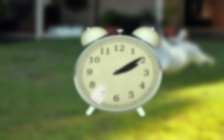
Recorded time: **2:09**
